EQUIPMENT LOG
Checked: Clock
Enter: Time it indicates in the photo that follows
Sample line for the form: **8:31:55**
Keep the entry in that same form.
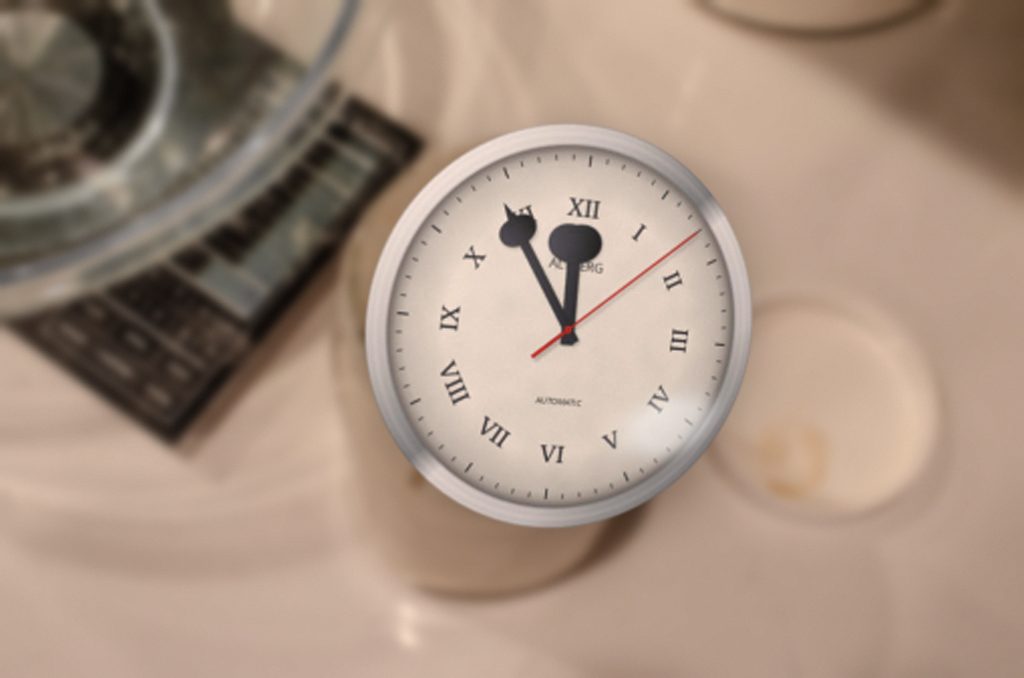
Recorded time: **11:54:08**
